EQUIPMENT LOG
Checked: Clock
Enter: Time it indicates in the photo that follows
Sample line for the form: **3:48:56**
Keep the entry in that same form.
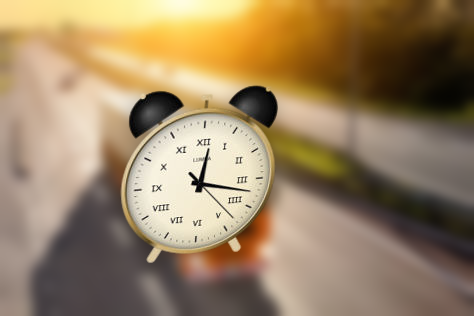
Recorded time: **12:17:23**
